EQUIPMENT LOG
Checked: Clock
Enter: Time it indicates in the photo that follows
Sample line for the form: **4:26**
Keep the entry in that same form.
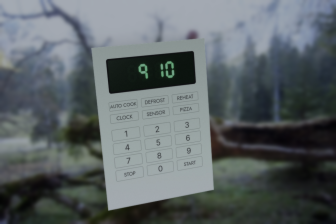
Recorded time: **9:10**
